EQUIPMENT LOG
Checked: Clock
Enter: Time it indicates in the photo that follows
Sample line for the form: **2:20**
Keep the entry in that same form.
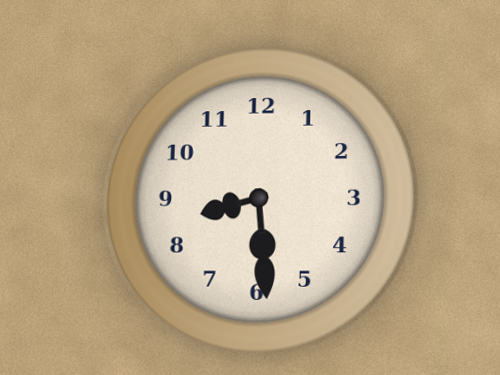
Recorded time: **8:29**
